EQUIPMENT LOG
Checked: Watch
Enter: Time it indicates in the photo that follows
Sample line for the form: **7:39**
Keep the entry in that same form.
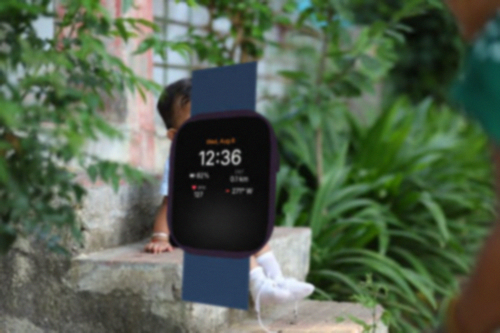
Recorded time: **12:36**
